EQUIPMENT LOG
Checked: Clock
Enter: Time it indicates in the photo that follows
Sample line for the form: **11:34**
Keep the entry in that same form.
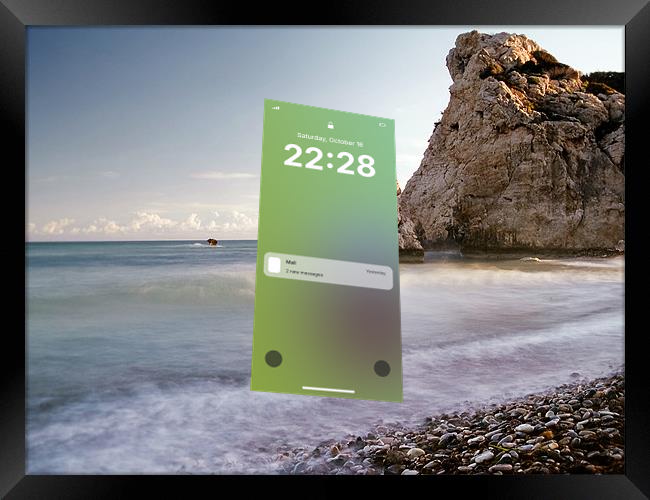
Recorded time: **22:28**
